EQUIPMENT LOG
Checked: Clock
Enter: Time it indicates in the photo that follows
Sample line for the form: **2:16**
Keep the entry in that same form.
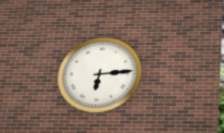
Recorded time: **6:14**
